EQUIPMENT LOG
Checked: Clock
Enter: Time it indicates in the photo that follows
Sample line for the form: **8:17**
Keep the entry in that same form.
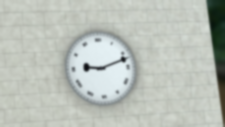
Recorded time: **9:12**
